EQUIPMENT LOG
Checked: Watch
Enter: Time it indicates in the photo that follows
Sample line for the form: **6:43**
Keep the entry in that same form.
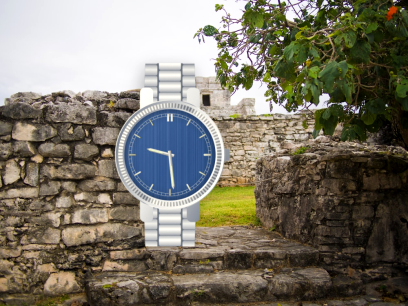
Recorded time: **9:29**
